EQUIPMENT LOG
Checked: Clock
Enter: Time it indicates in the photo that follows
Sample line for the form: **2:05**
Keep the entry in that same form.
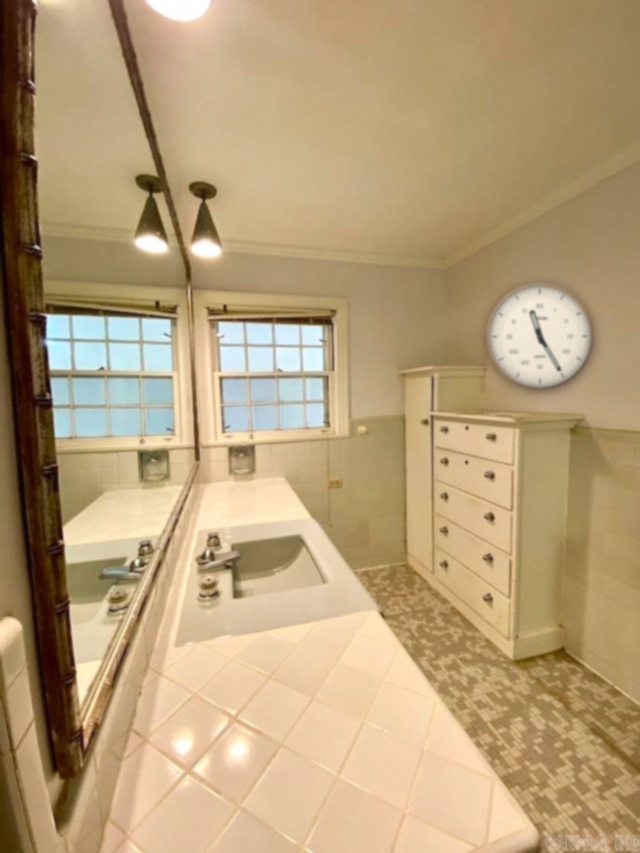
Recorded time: **11:25**
